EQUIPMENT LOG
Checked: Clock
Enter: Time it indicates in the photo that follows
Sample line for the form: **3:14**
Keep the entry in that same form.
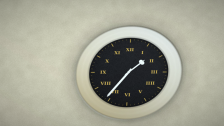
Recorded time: **1:36**
